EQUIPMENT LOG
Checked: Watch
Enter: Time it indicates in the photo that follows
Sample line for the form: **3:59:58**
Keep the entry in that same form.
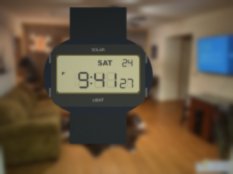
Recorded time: **9:41:27**
